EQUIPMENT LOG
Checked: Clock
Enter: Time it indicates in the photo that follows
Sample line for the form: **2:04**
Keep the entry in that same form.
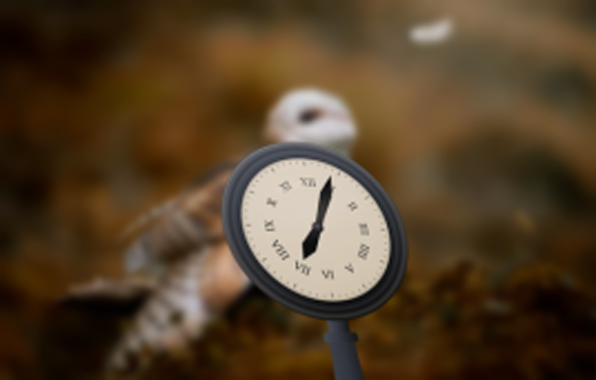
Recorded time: **7:04**
